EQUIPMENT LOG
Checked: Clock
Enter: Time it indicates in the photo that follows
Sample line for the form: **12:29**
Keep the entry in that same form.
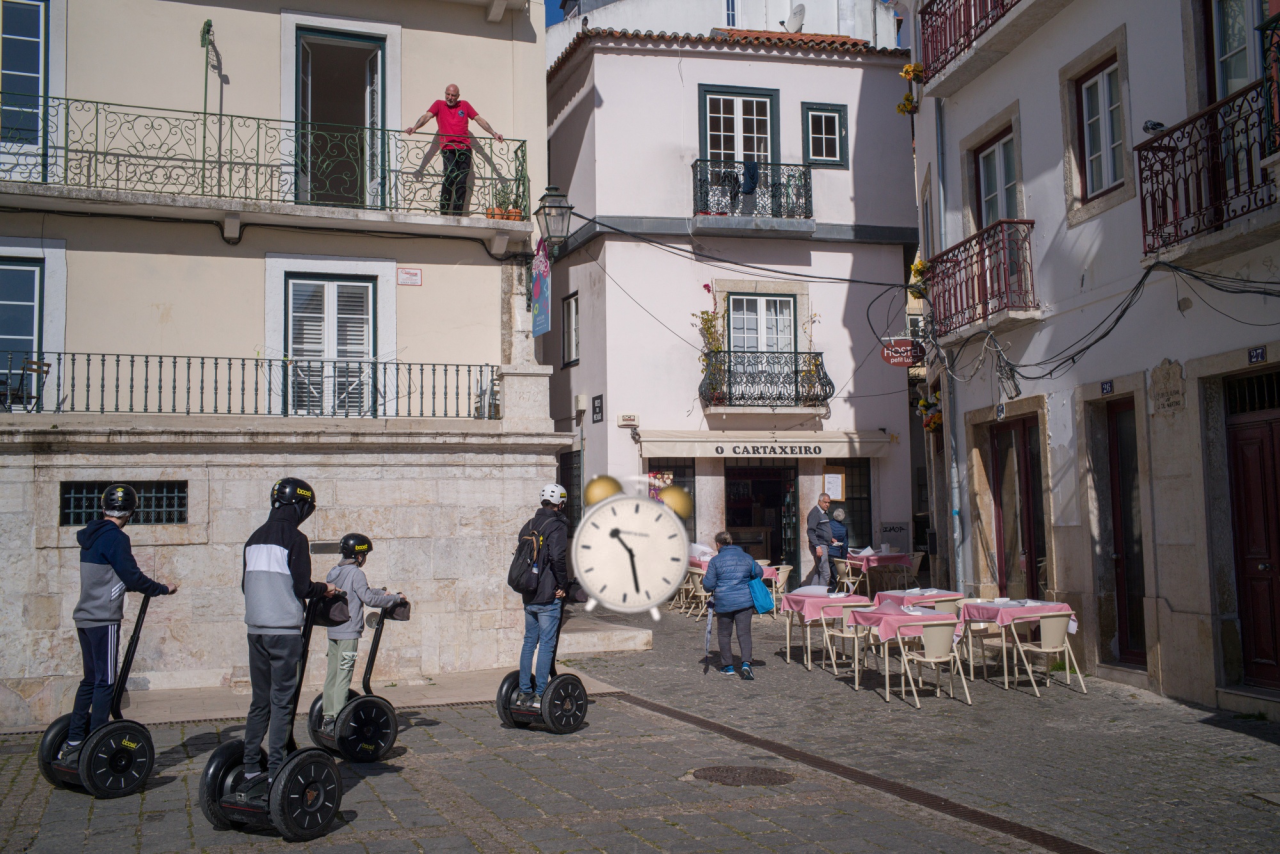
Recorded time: **10:27**
